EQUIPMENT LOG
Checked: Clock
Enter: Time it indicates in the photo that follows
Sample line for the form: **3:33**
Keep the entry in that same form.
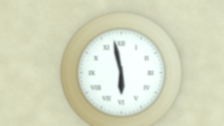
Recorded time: **5:58**
